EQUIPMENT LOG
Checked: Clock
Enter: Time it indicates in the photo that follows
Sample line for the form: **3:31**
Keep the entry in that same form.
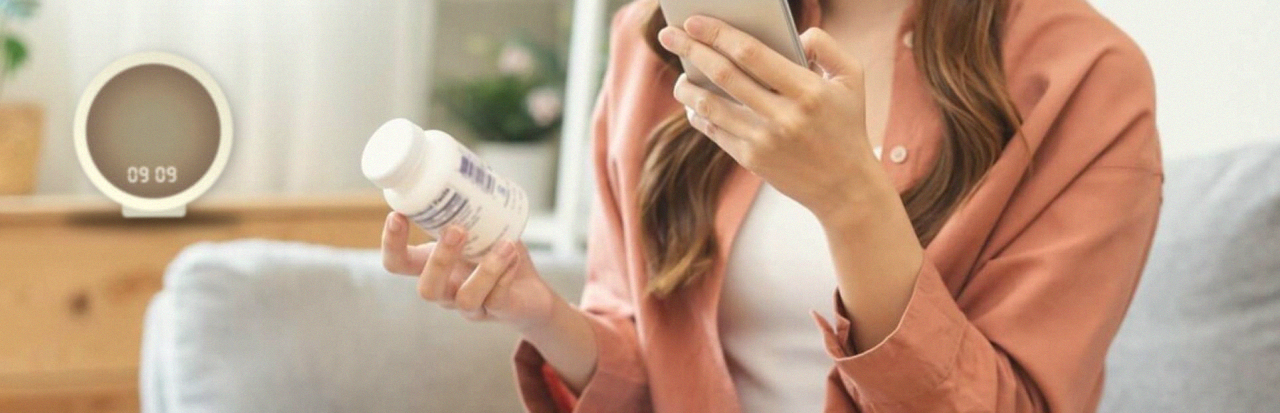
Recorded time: **9:09**
